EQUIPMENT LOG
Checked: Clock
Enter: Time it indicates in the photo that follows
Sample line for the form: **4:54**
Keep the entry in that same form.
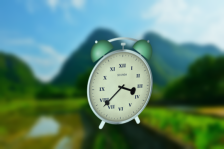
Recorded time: **3:38**
